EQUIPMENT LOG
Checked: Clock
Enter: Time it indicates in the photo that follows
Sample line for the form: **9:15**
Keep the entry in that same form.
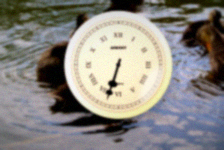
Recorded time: **6:33**
